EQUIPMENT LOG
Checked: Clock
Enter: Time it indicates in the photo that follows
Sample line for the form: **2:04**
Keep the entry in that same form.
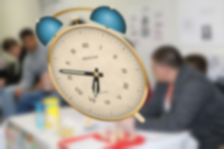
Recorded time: **6:47**
